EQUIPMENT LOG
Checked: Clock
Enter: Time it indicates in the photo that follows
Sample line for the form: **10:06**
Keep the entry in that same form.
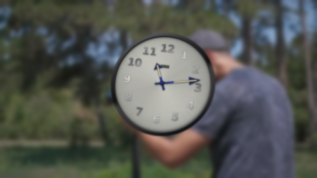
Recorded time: **11:13**
